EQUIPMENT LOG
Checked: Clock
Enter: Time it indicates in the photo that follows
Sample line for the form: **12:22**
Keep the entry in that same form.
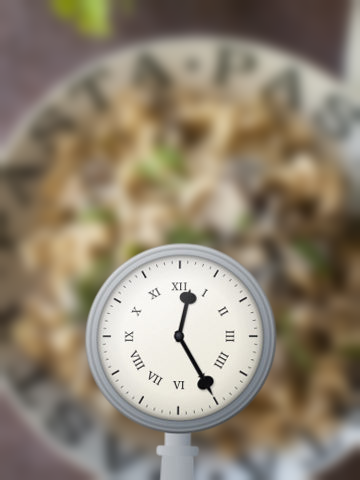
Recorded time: **12:25**
